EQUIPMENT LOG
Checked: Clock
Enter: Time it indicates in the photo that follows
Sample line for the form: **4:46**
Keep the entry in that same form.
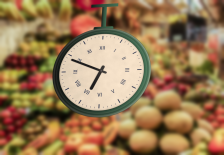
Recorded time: **6:49**
